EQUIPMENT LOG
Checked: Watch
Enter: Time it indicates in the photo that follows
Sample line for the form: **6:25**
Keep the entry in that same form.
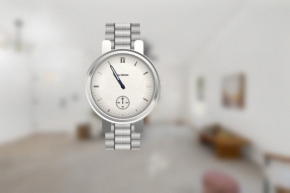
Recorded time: **10:55**
